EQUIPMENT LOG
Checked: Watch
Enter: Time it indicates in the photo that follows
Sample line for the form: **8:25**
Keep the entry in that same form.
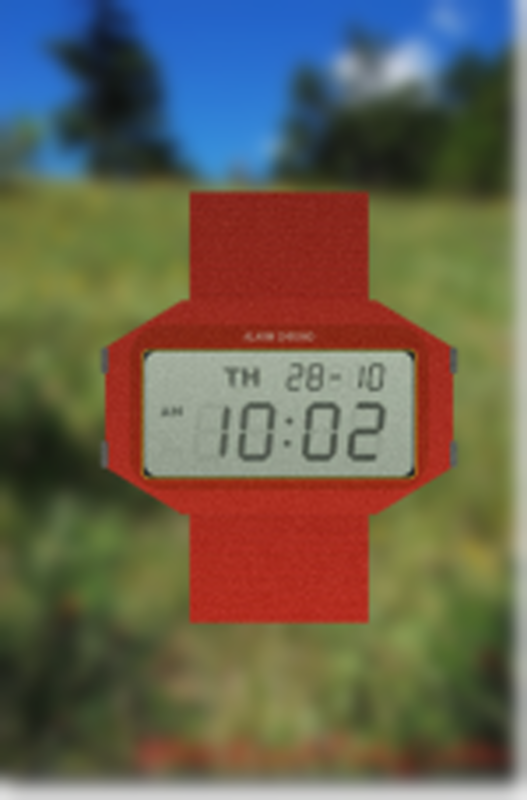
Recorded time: **10:02**
